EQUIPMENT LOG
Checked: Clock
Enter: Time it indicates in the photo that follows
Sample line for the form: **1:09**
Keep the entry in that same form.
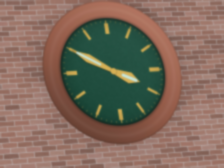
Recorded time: **3:50**
